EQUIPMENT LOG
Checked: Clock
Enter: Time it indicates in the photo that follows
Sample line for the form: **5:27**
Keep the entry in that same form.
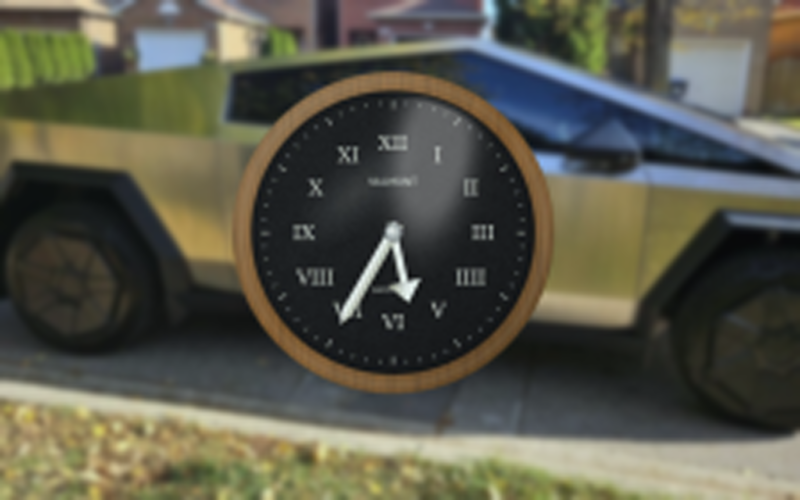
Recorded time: **5:35**
